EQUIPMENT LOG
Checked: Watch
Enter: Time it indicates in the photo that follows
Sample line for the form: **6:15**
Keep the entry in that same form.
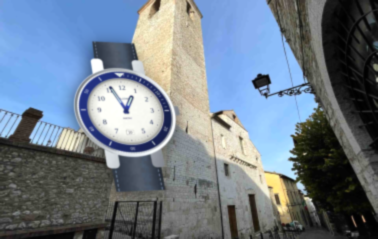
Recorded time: **12:56**
